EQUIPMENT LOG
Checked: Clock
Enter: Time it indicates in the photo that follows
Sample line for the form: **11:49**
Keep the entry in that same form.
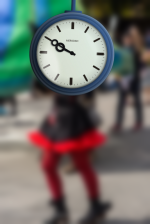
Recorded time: **9:50**
